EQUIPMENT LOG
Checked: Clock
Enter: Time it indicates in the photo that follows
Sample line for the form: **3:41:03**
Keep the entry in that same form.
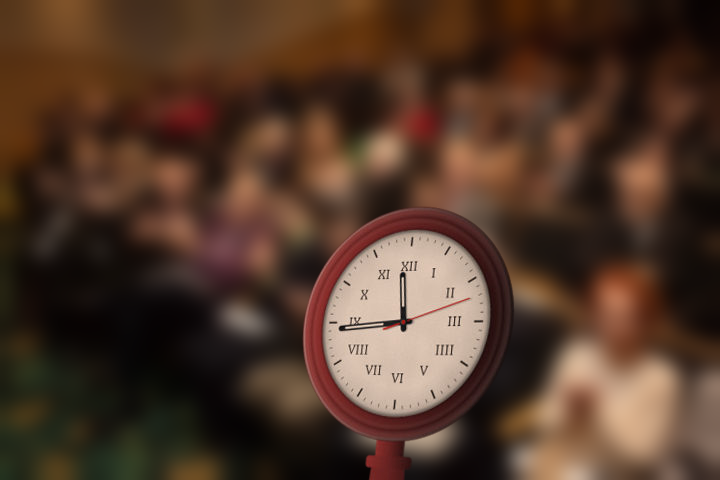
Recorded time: **11:44:12**
